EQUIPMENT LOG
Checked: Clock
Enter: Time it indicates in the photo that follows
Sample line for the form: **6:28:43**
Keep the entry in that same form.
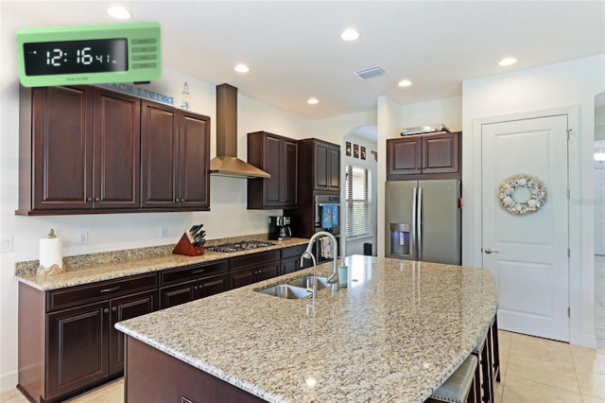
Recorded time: **12:16:41**
